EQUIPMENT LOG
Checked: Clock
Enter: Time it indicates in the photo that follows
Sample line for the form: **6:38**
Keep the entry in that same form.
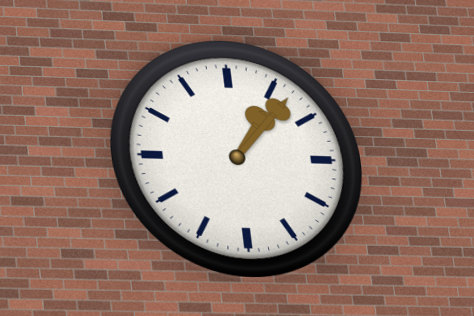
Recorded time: **1:07**
